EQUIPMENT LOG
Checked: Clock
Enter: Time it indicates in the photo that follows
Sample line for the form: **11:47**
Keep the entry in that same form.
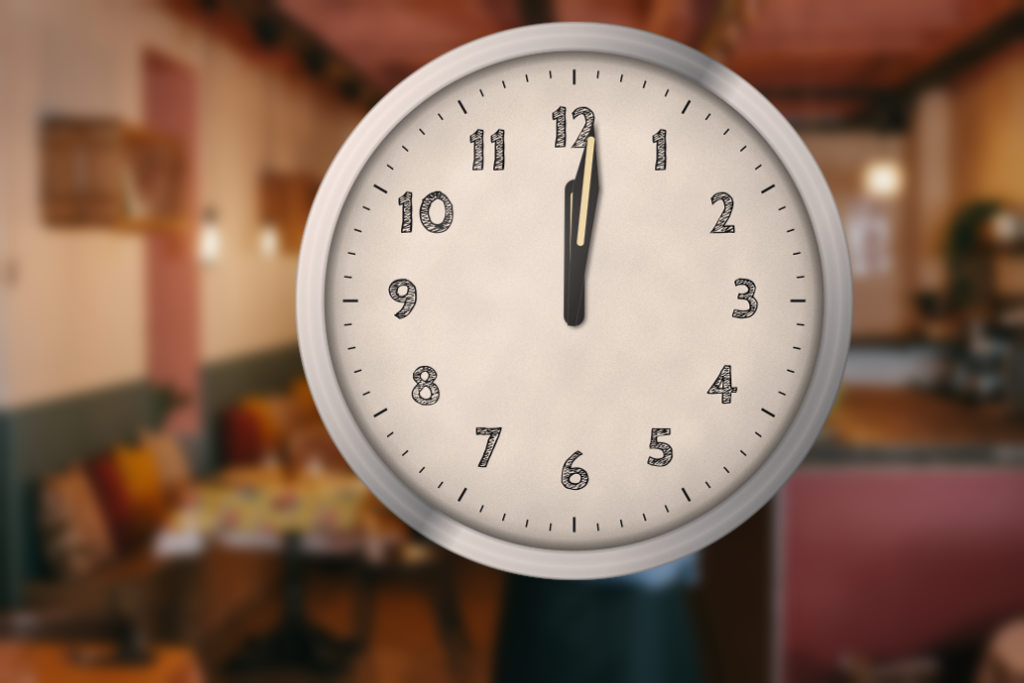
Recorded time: **12:01**
